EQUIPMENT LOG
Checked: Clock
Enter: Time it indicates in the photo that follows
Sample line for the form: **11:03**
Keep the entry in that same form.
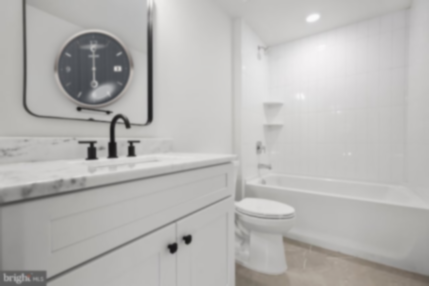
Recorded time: **6:00**
